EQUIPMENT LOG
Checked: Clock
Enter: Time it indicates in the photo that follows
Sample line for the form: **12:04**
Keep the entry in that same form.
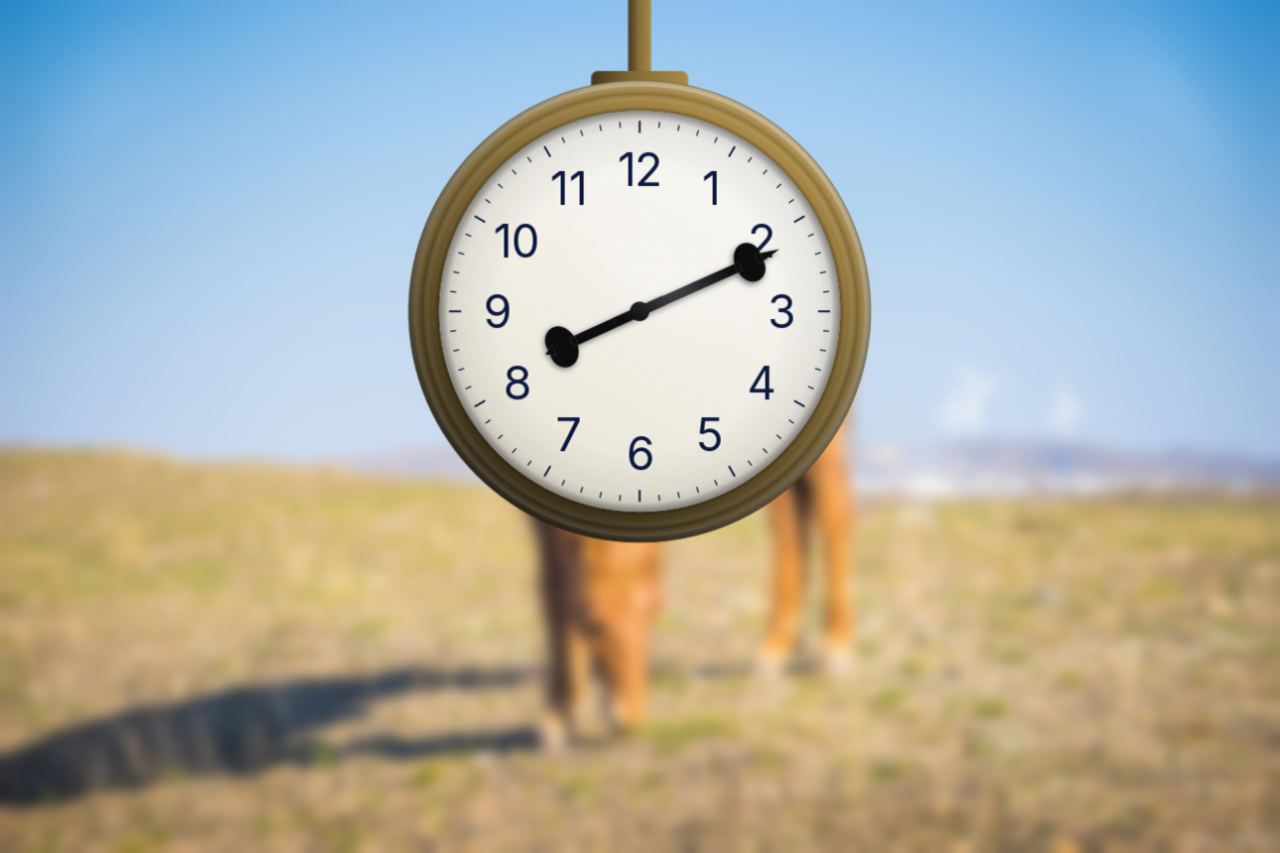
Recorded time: **8:11**
